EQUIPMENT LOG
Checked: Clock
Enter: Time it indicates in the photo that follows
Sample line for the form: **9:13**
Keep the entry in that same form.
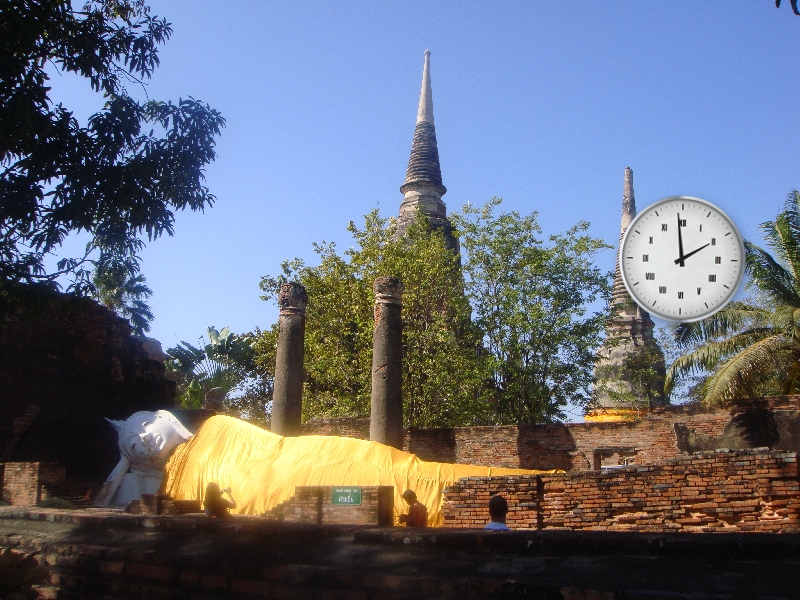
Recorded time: **1:59**
